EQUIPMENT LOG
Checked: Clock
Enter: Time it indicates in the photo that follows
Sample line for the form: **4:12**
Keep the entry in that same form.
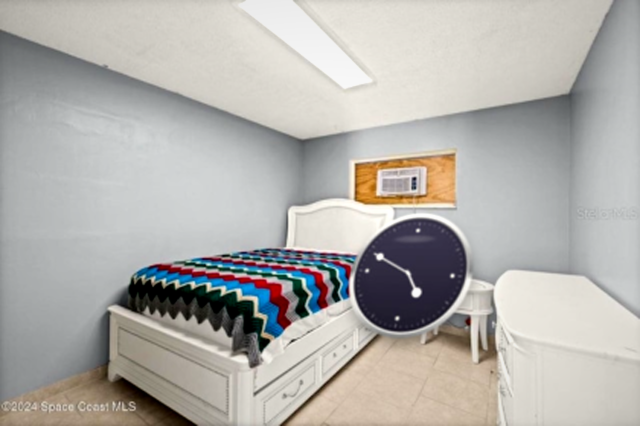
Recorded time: **4:49**
